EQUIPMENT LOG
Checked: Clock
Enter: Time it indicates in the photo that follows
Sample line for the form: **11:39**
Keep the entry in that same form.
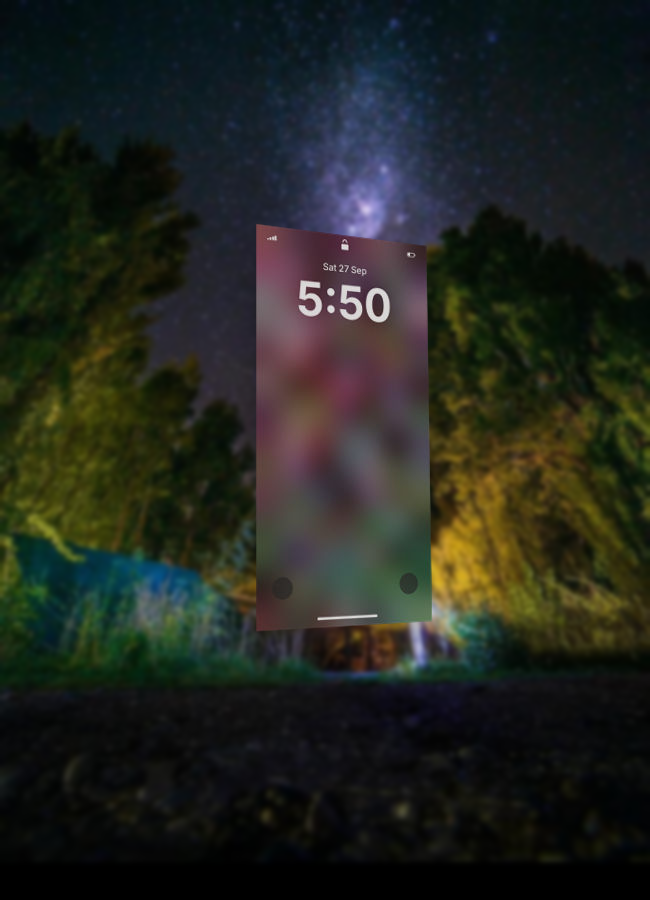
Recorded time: **5:50**
